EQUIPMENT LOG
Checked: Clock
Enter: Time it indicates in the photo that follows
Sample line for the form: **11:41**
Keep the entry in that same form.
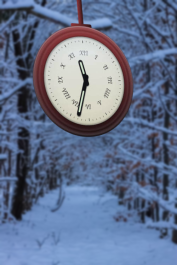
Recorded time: **11:33**
